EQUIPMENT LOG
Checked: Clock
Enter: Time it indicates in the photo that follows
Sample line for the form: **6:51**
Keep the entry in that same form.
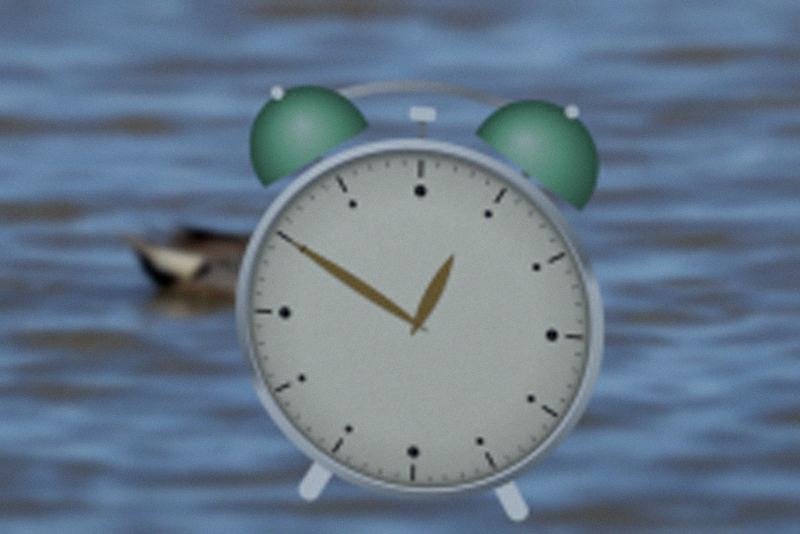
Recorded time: **12:50**
